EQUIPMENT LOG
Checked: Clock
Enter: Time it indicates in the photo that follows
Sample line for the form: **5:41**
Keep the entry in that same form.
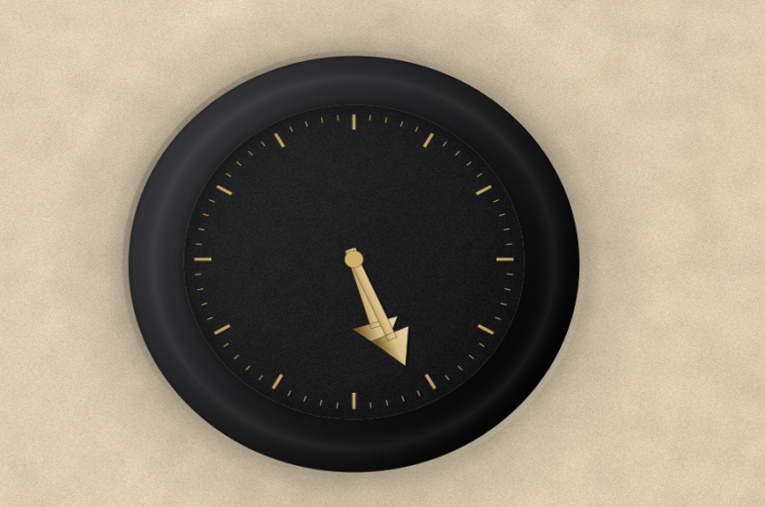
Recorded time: **5:26**
